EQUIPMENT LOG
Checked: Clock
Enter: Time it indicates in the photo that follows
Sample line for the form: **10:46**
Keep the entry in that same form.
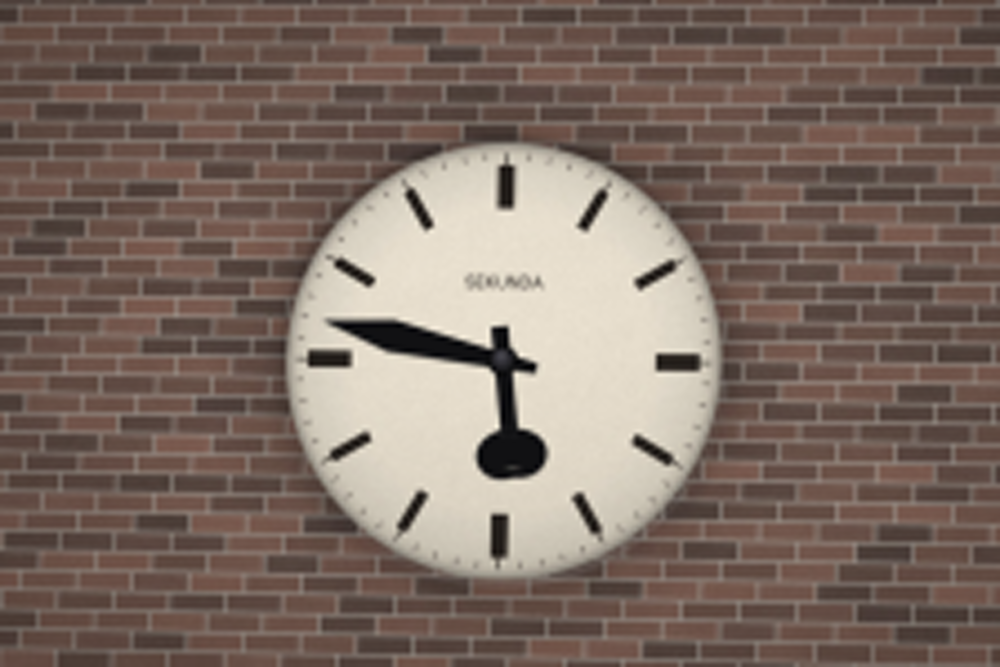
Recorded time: **5:47**
